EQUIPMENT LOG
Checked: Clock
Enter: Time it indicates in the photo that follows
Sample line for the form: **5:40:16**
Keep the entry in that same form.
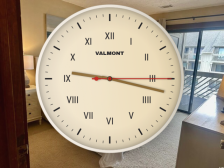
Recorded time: **9:17:15**
